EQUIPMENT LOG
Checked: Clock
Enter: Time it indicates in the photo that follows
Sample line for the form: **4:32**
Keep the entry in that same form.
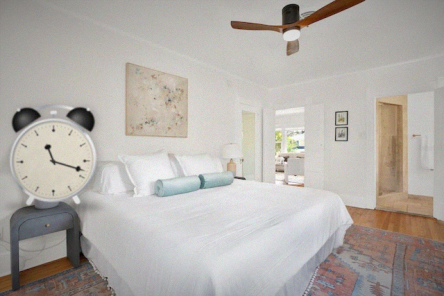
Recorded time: **11:18**
